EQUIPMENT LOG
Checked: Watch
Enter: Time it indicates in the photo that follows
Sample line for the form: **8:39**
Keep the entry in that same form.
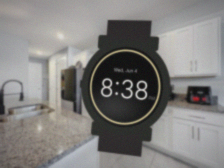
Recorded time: **8:38**
